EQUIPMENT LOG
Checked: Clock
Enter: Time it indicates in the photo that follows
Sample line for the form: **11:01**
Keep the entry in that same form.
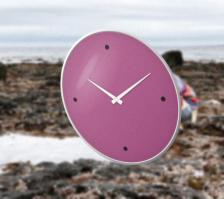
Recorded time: **10:10**
